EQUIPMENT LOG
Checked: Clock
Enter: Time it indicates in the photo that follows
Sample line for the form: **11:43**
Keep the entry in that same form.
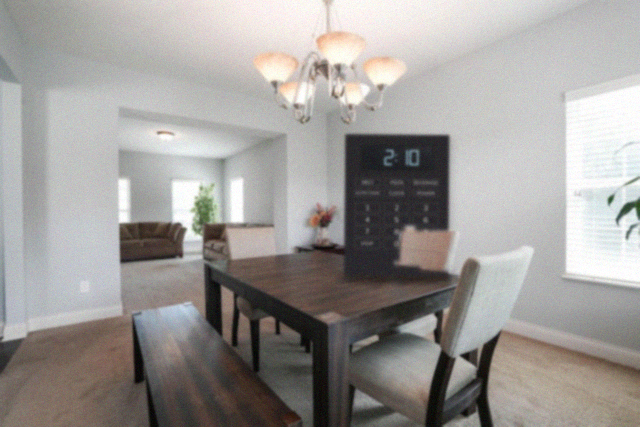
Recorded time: **2:10**
